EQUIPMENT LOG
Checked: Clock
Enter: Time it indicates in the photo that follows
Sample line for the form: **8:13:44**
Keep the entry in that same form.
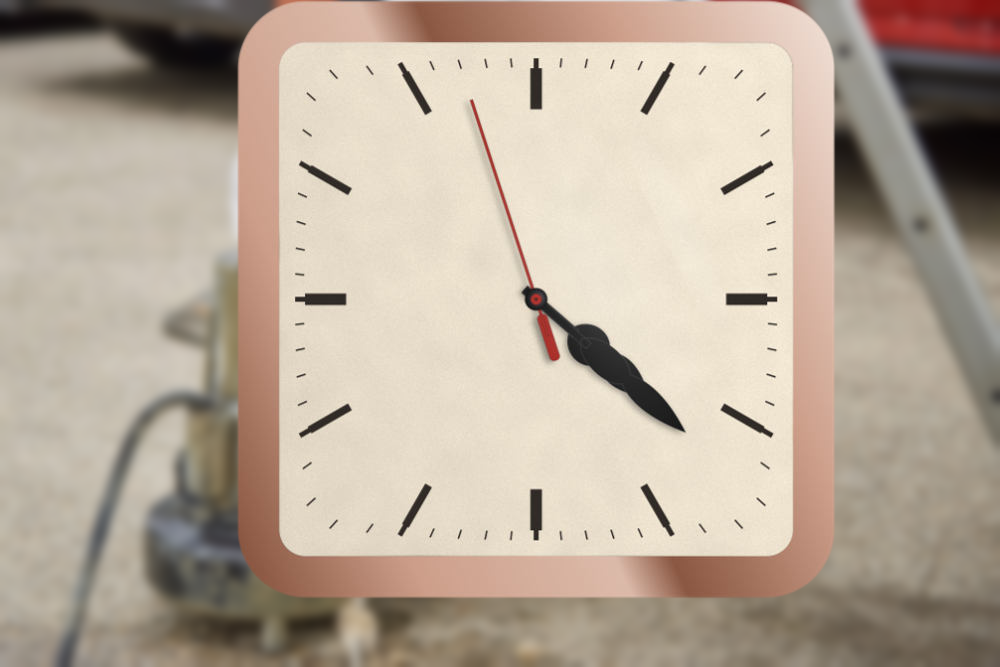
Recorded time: **4:21:57**
